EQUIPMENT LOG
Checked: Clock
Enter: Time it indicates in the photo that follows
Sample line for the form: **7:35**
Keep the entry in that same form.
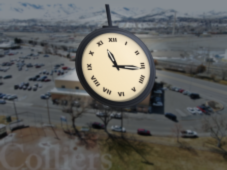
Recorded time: **11:16**
